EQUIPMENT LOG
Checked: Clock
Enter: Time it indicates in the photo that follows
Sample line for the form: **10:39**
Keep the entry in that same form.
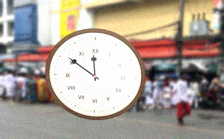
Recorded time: **11:51**
